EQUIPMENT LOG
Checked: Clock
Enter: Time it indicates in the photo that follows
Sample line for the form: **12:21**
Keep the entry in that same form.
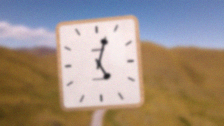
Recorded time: **5:03**
